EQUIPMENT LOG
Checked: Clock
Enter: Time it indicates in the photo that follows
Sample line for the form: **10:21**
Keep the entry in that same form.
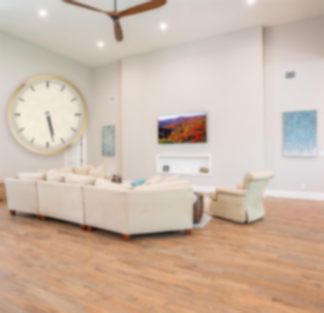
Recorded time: **5:28**
